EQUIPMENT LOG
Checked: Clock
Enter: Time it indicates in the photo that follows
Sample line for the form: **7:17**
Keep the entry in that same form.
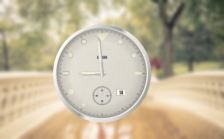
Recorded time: **8:59**
